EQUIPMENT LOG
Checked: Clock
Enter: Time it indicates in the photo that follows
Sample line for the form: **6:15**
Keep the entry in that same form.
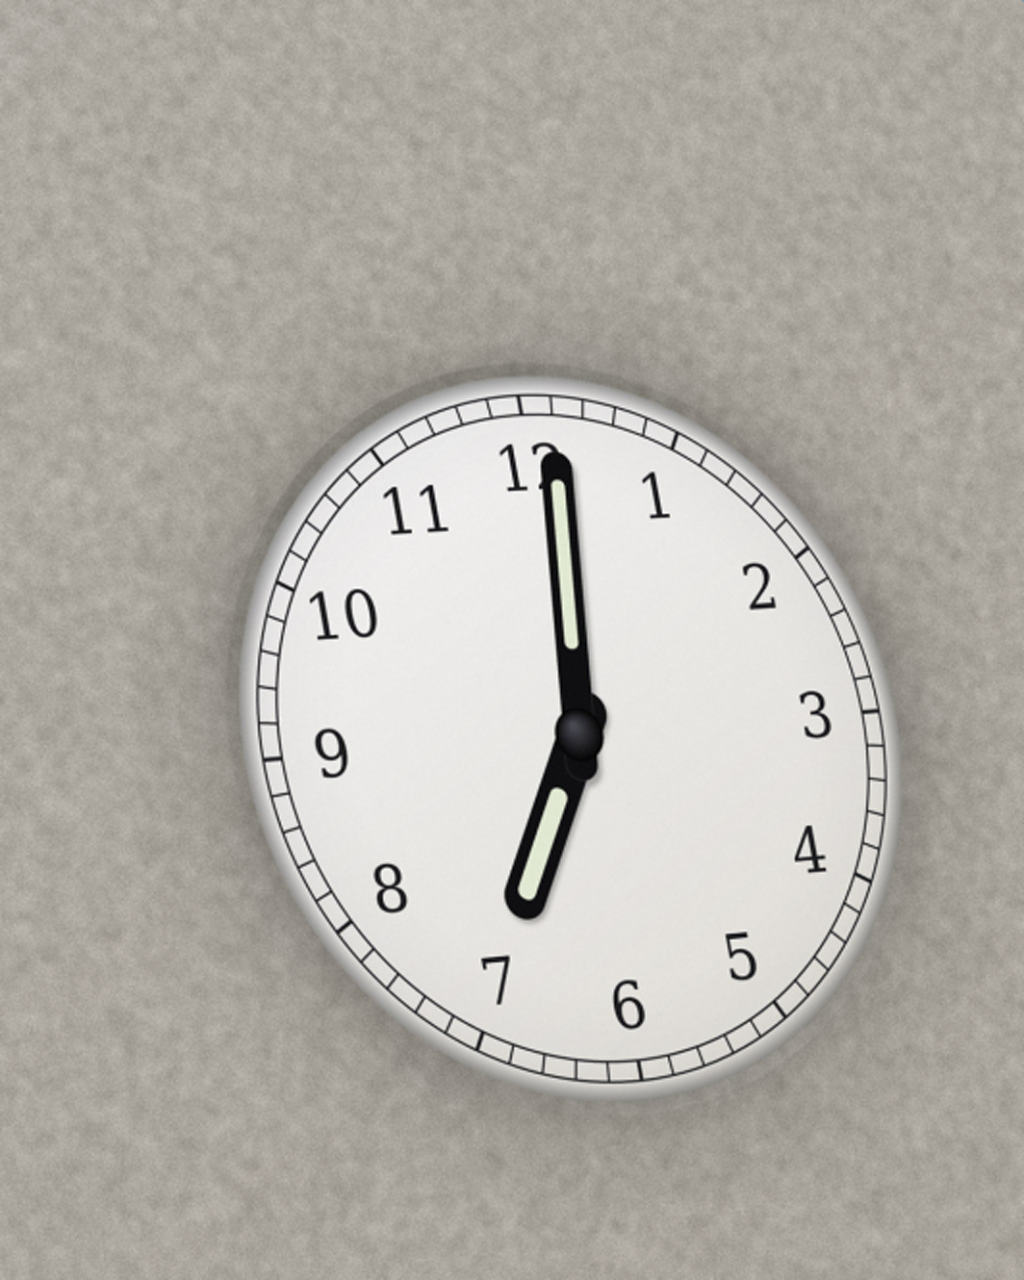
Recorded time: **7:01**
